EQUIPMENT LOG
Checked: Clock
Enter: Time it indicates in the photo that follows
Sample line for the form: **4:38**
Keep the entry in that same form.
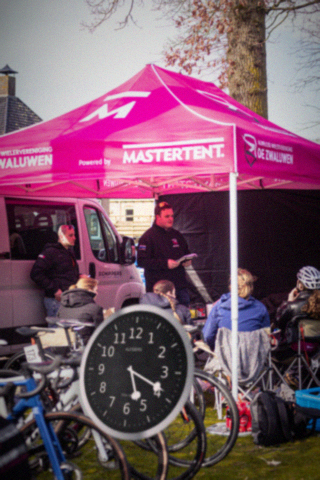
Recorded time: **5:19**
